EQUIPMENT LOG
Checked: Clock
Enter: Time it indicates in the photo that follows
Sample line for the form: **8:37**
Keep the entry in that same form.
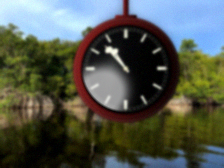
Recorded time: **10:53**
